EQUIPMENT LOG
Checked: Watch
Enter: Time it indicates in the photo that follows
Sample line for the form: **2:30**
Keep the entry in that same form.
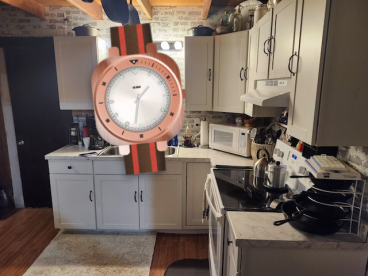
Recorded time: **1:32**
